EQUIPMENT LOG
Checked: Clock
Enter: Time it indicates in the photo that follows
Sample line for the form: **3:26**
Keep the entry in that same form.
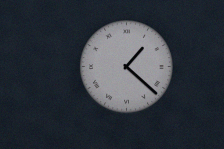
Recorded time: **1:22**
